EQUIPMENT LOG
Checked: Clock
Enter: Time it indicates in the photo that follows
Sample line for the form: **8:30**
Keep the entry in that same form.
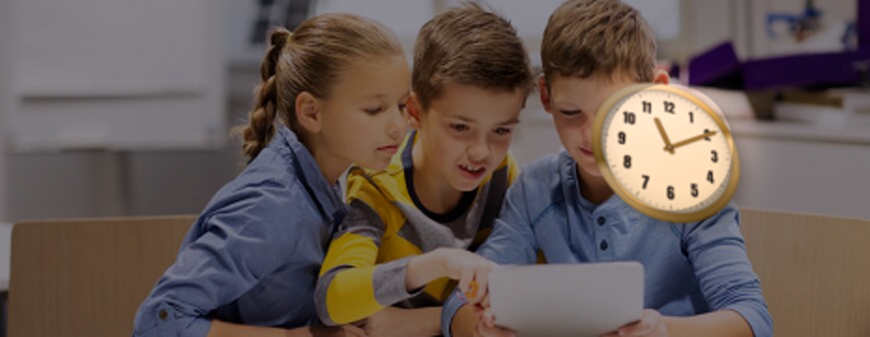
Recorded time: **11:10**
